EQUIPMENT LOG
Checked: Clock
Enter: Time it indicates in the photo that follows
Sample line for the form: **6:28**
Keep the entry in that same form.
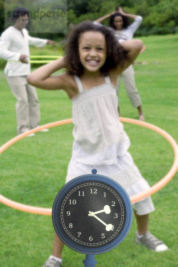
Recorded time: **2:21**
